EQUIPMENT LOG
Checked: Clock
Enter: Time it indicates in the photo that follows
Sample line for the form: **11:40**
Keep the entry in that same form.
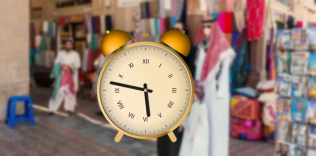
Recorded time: **5:47**
